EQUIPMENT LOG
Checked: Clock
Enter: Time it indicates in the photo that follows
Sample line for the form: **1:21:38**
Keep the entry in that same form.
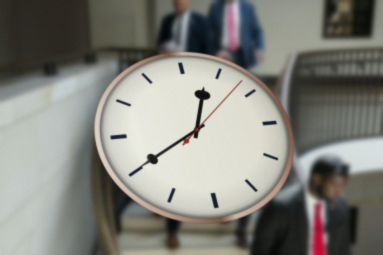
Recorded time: **12:40:08**
